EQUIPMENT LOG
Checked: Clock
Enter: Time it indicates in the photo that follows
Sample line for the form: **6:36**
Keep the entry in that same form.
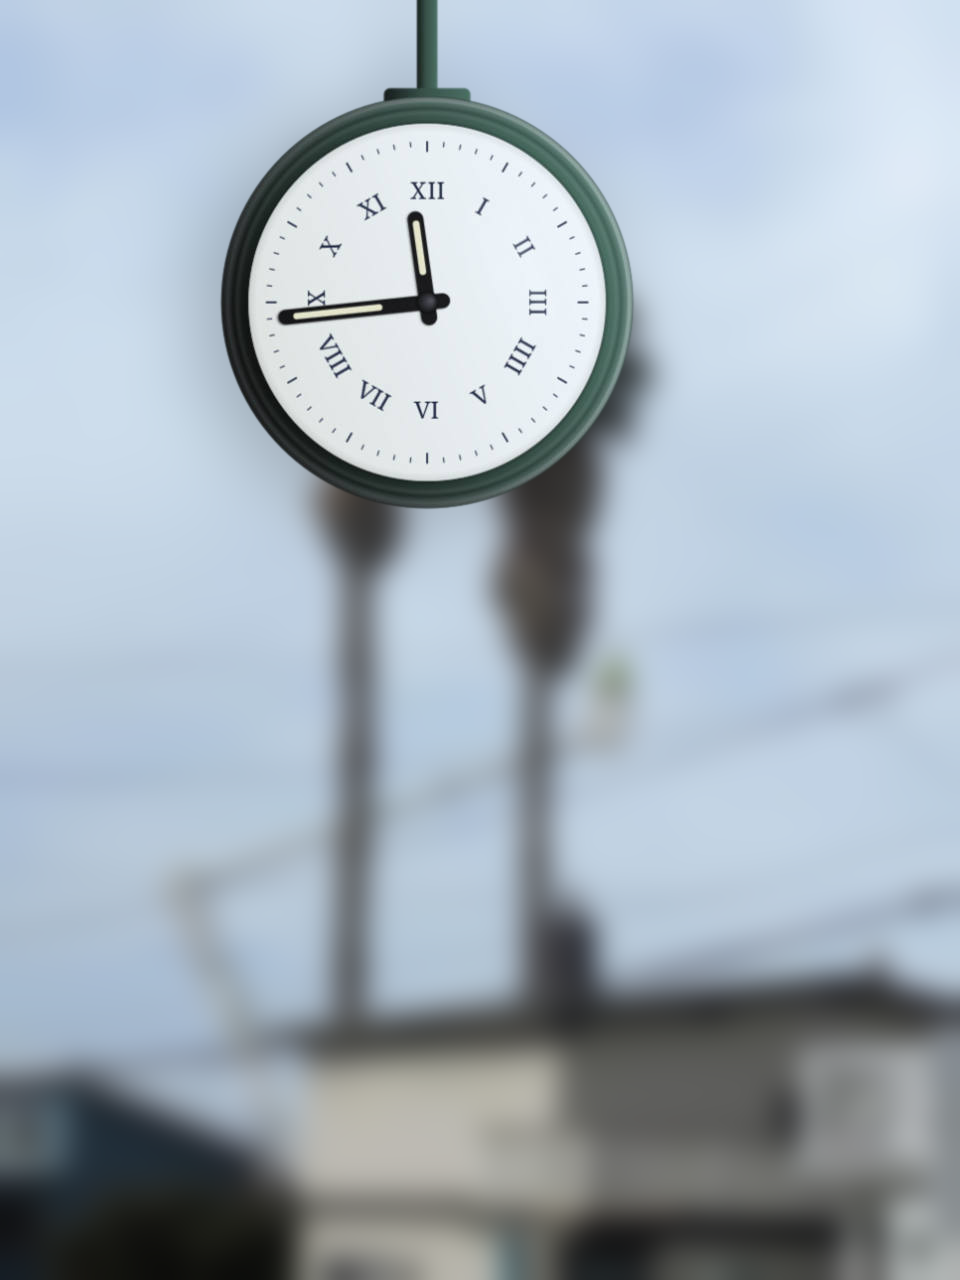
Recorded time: **11:44**
